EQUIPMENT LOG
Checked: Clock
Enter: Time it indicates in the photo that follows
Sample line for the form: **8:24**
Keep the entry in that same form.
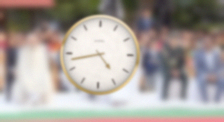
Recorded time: **4:43**
